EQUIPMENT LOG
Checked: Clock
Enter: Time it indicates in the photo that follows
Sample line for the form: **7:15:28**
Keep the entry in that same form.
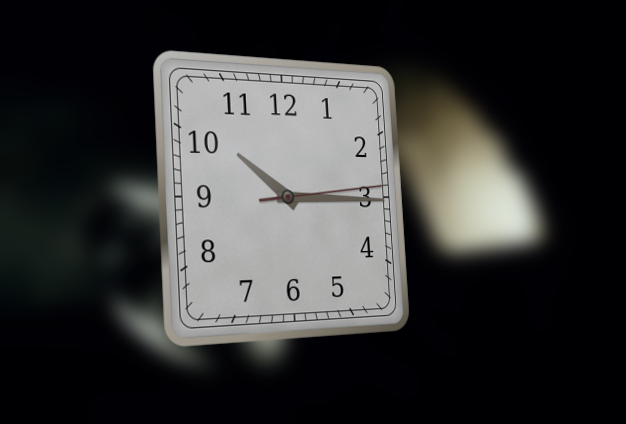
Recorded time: **10:15:14**
